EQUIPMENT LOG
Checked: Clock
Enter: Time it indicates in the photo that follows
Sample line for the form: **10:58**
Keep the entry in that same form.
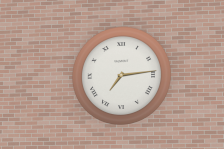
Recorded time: **7:14**
